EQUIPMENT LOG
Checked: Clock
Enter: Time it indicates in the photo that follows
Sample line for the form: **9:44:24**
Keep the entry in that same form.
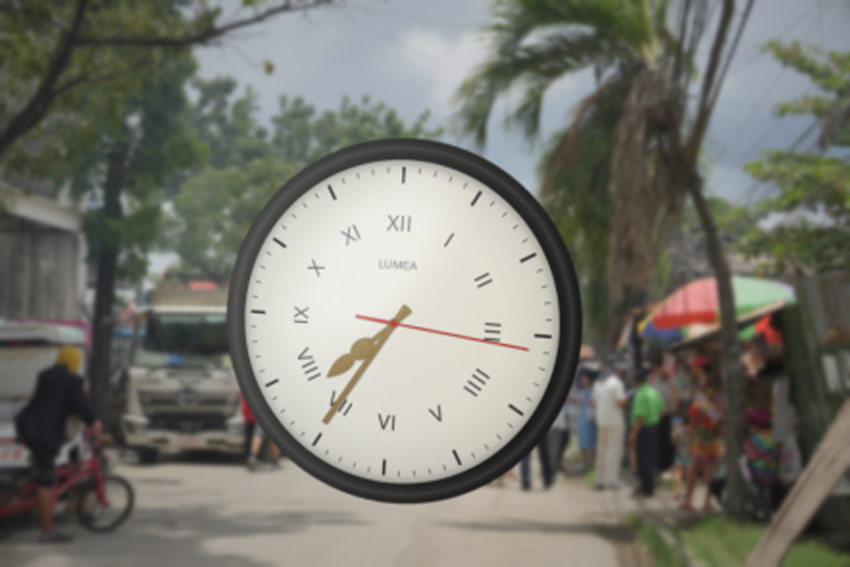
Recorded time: **7:35:16**
